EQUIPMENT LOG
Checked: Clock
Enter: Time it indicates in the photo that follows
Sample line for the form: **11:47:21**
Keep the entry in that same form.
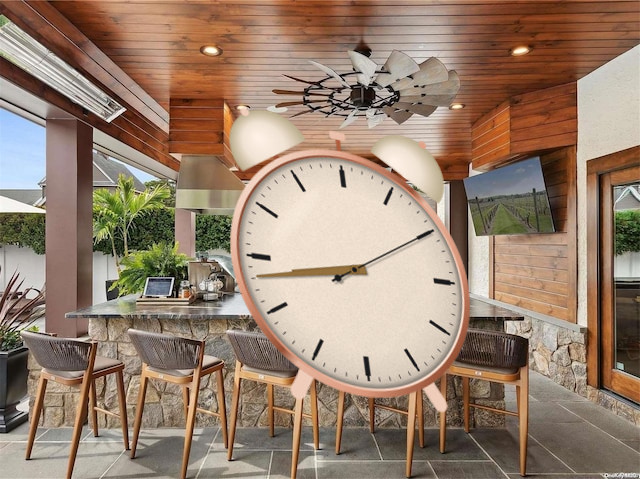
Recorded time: **8:43:10**
